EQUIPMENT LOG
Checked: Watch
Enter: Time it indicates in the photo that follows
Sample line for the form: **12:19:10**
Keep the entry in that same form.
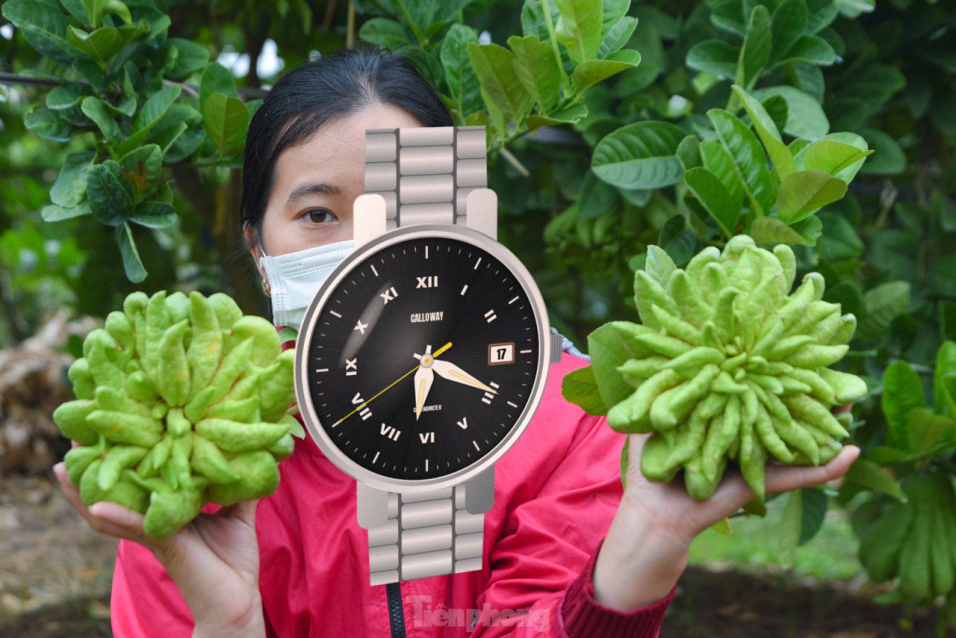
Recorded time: **6:19:40**
